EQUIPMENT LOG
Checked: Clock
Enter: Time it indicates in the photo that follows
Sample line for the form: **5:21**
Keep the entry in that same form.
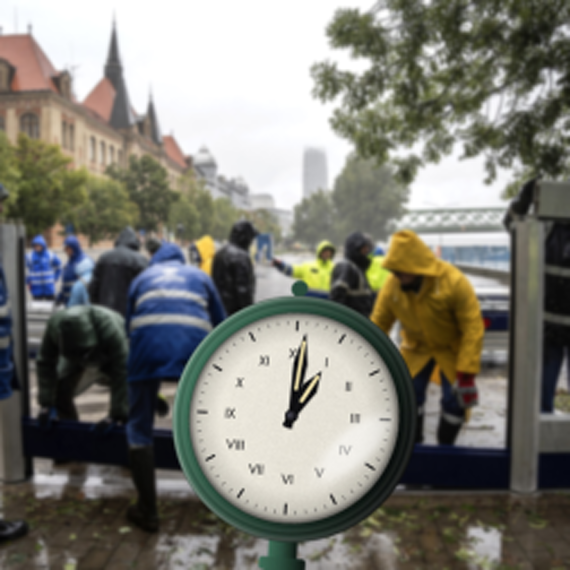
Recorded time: **1:01**
